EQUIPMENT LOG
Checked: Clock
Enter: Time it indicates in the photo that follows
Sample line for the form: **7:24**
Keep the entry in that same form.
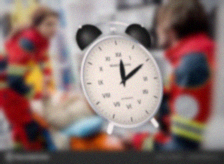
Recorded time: **12:10**
